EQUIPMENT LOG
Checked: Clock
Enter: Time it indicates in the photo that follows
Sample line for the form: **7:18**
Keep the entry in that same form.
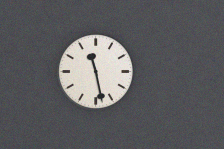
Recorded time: **11:28**
